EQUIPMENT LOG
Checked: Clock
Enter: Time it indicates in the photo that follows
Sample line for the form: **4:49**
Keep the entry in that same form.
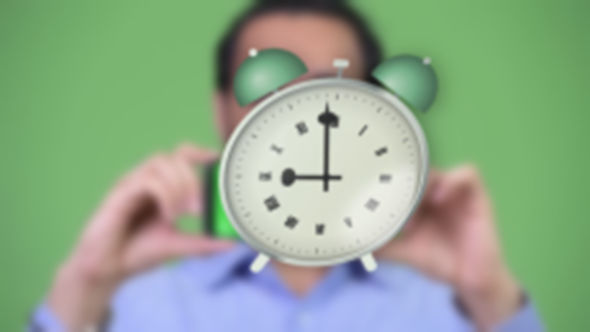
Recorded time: **8:59**
